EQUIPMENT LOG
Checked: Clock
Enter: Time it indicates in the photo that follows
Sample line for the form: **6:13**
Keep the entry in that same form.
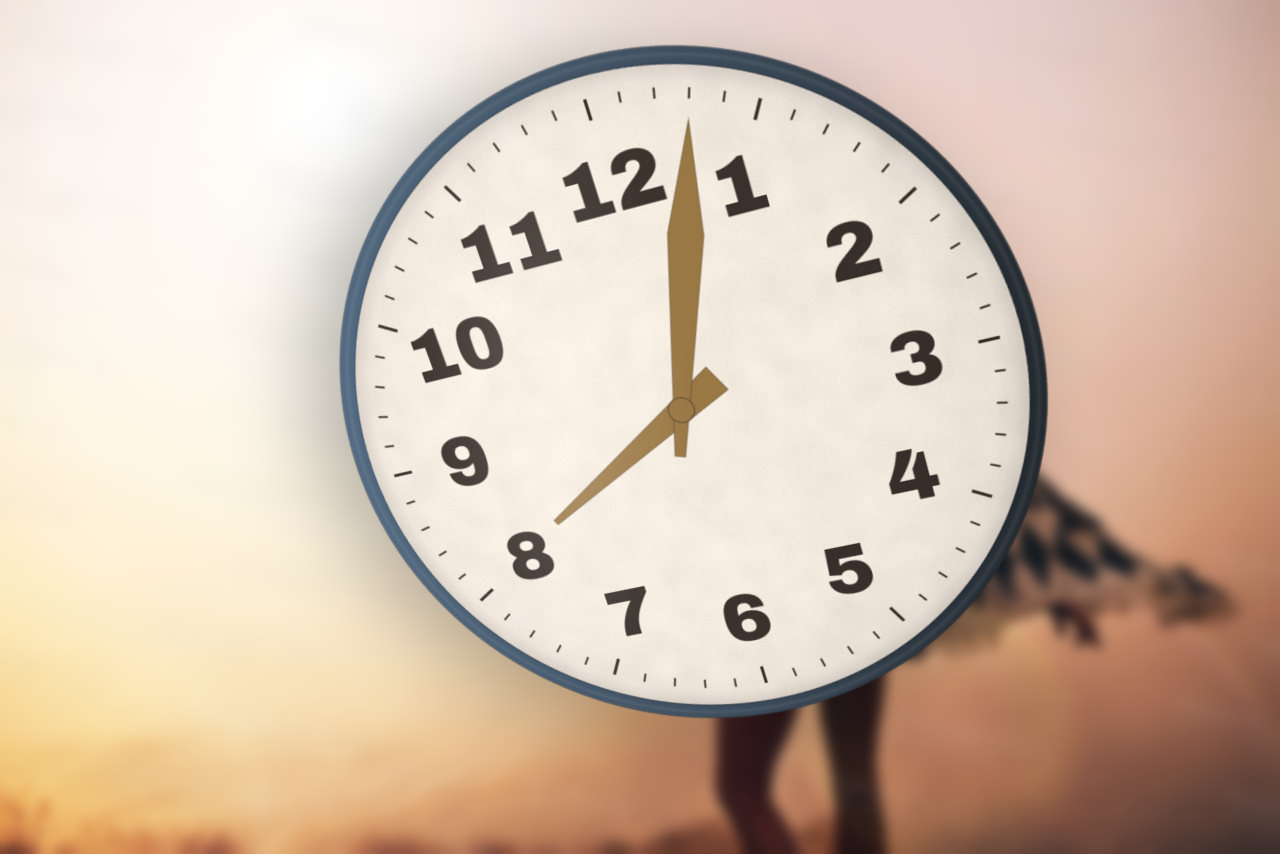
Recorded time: **8:03**
